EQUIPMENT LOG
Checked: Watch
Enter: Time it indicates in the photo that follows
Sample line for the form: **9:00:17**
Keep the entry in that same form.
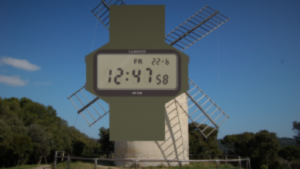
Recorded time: **12:47:58**
